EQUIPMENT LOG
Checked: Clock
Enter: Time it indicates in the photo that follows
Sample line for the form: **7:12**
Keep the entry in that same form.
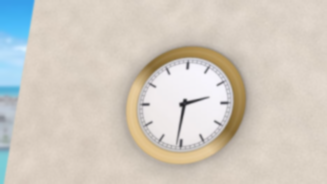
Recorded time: **2:31**
